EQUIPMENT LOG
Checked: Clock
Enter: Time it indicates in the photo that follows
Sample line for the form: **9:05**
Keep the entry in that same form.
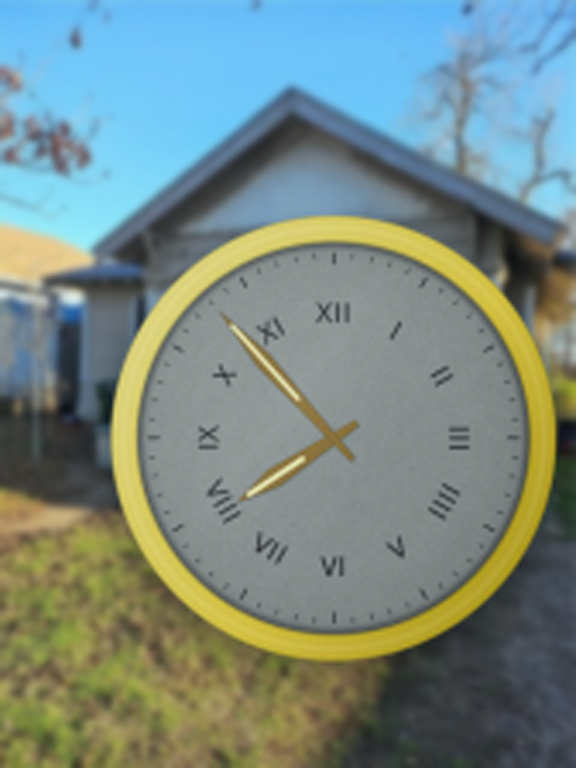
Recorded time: **7:53**
